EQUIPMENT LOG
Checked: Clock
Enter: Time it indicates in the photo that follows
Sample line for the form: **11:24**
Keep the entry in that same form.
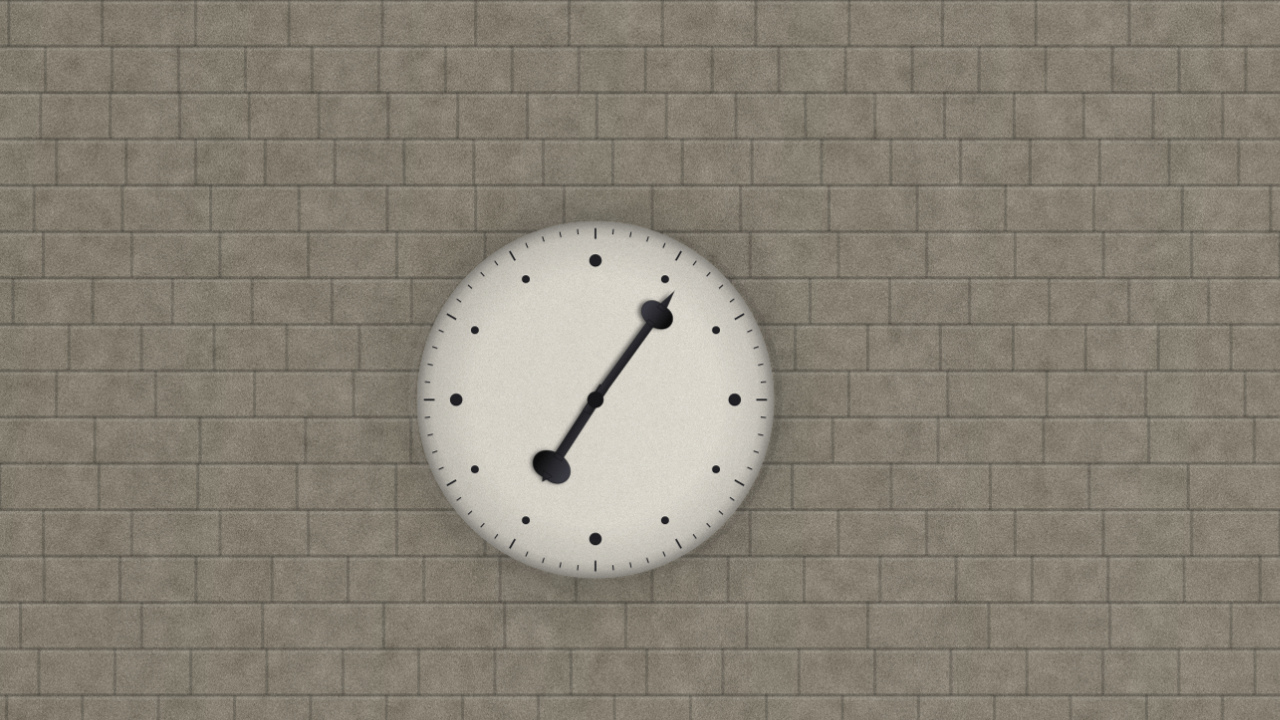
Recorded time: **7:06**
